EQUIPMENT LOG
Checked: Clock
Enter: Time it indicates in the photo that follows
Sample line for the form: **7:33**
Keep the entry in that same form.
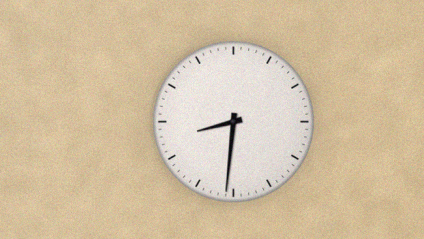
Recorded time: **8:31**
